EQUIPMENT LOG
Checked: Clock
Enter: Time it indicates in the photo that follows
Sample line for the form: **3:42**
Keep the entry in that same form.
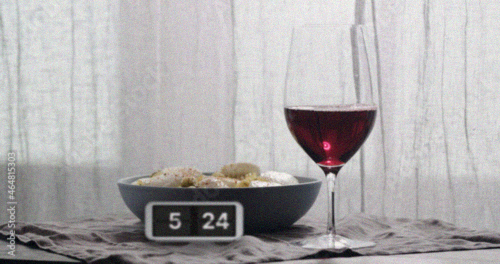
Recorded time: **5:24**
